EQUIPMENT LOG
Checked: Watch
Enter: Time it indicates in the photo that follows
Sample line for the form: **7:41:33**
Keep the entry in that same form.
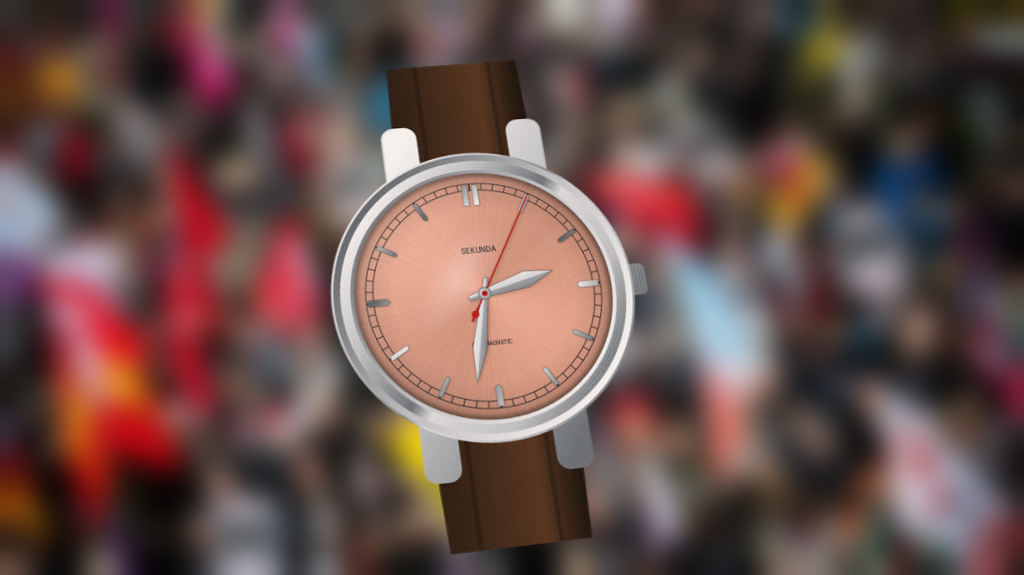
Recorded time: **2:32:05**
